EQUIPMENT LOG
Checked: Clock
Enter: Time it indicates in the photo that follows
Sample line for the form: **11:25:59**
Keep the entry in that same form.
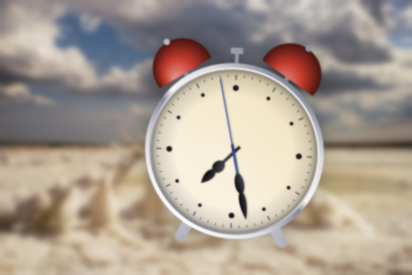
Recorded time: **7:27:58**
